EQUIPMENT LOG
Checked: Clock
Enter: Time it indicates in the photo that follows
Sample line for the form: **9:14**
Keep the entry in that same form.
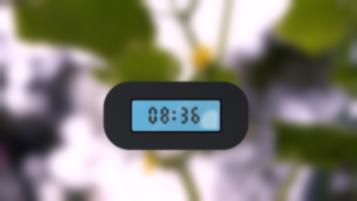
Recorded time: **8:36**
